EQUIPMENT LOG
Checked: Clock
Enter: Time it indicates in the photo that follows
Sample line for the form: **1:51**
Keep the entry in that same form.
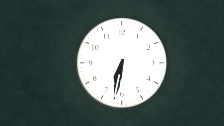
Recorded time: **6:32**
